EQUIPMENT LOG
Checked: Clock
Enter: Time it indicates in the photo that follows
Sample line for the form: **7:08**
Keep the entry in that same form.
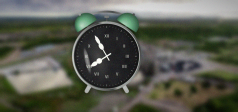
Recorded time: **7:55**
